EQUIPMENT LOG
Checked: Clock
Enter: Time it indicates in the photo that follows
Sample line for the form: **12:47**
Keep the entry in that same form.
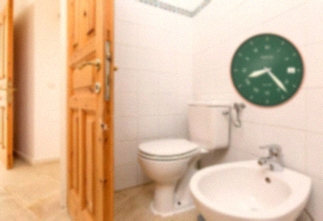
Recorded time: **8:23**
